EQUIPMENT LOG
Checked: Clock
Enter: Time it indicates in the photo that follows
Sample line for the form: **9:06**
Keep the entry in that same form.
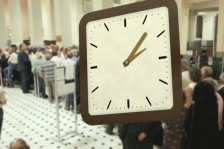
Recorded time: **2:07**
